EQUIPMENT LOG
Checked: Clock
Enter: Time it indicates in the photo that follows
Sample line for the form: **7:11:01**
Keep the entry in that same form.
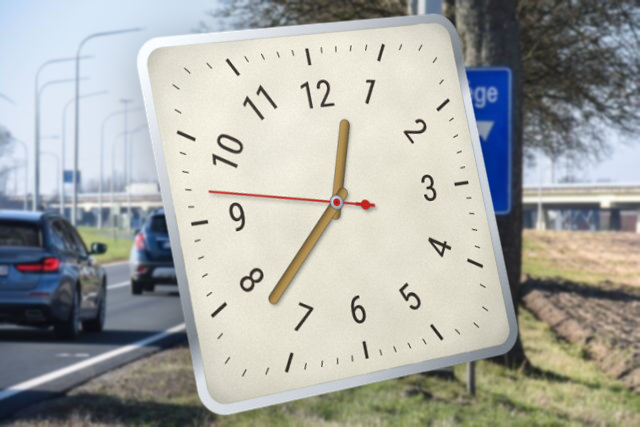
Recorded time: **12:37:47**
